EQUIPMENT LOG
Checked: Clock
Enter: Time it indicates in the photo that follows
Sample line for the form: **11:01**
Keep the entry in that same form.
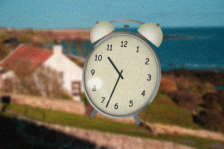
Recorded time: **10:33**
